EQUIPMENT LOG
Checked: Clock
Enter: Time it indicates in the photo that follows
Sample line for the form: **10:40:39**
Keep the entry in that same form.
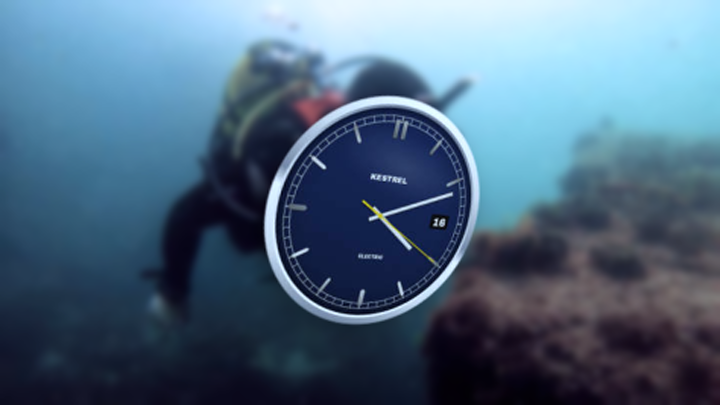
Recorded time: **4:11:20**
